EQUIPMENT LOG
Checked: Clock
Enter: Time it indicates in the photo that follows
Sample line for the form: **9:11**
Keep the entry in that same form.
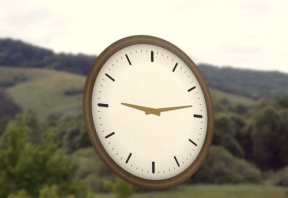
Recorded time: **9:13**
